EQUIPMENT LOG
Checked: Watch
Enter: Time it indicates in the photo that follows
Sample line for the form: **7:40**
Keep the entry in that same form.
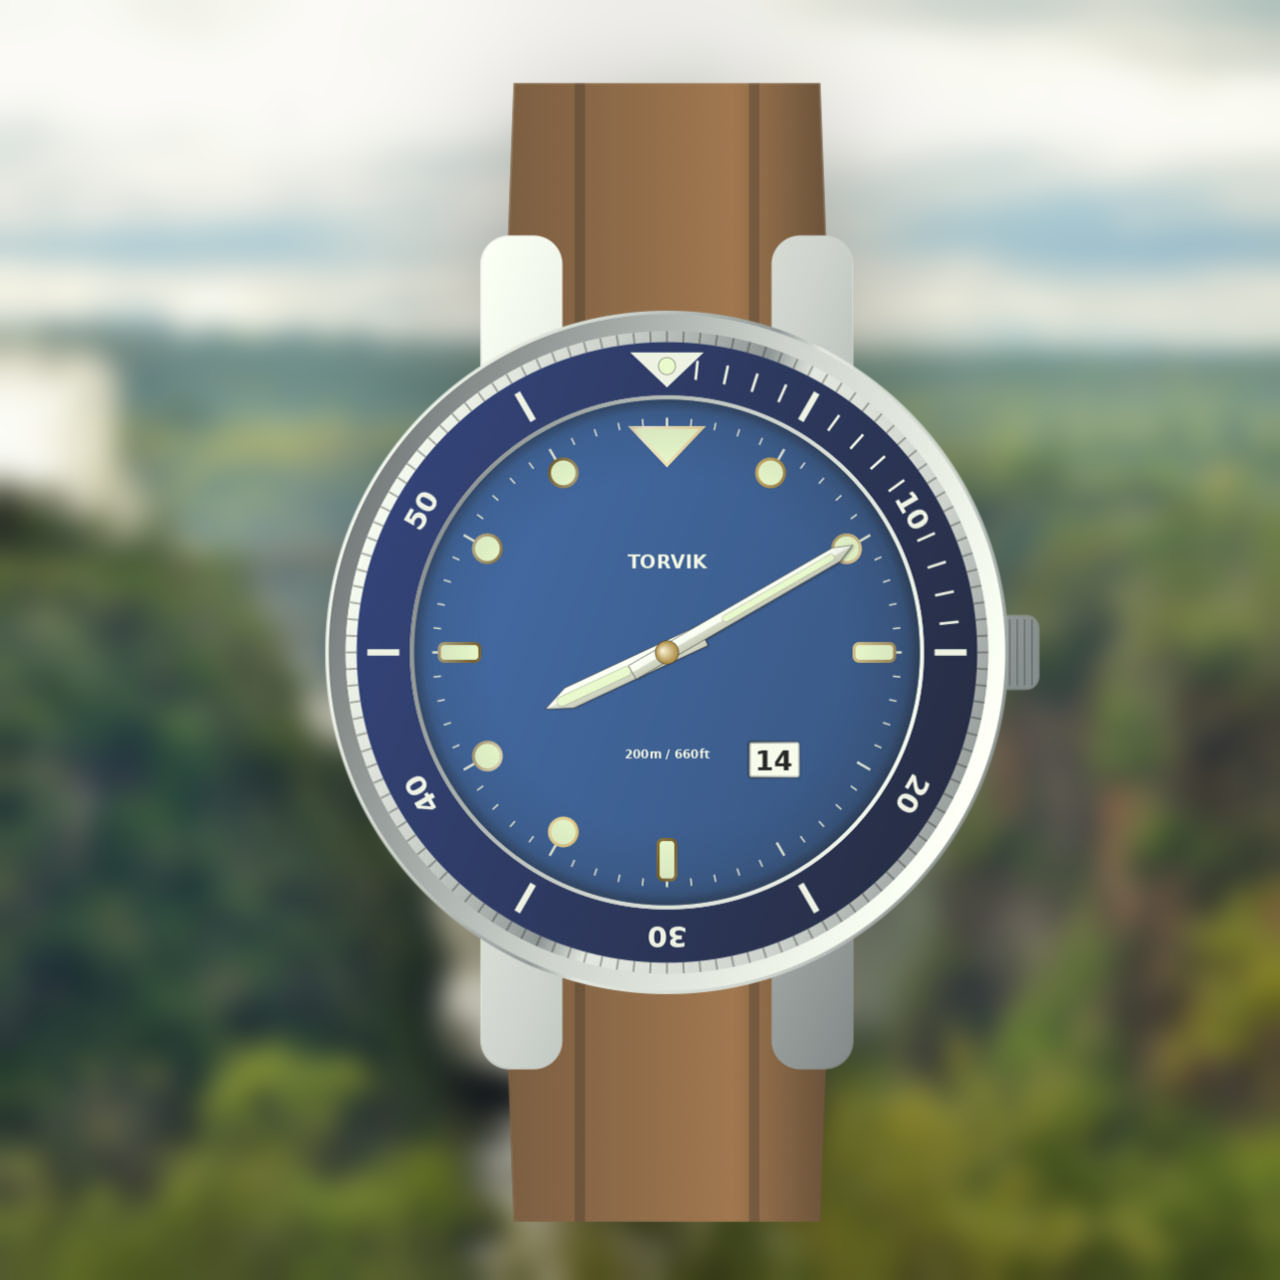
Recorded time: **8:10**
